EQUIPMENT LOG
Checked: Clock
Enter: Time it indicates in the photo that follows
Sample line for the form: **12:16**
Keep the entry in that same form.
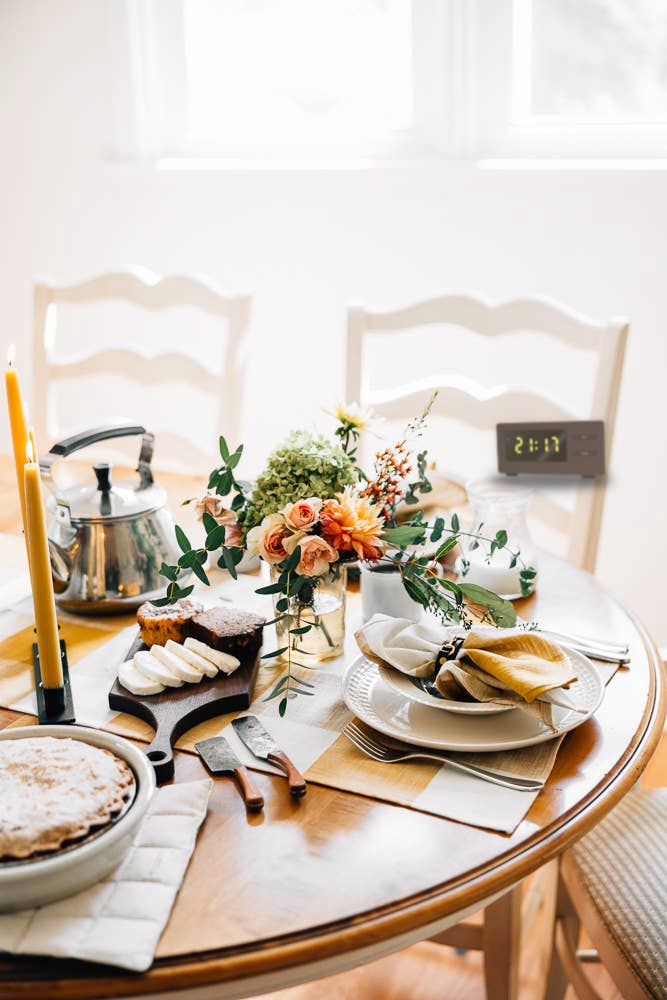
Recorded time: **21:17**
